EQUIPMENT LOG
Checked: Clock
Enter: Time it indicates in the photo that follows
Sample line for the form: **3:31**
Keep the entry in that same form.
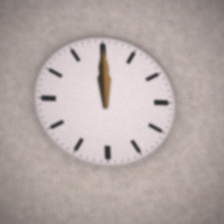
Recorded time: **12:00**
